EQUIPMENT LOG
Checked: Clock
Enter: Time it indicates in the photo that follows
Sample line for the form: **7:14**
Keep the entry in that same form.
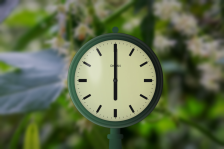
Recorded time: **6:00**
